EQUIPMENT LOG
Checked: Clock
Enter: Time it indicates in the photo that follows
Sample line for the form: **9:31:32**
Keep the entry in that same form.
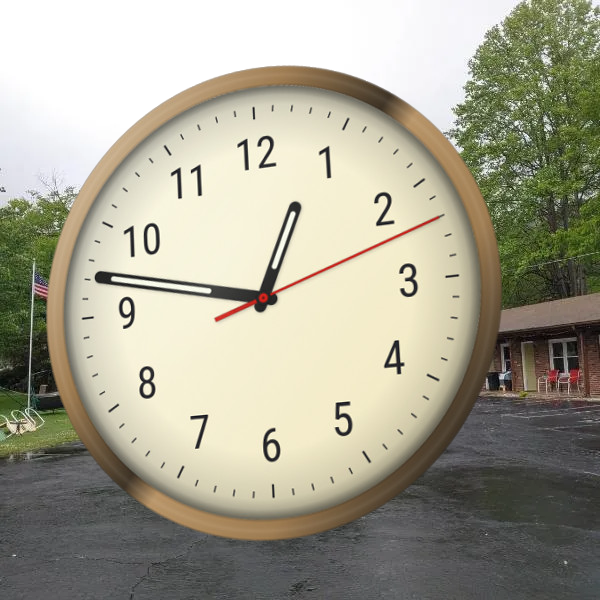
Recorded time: **12:47:12**
